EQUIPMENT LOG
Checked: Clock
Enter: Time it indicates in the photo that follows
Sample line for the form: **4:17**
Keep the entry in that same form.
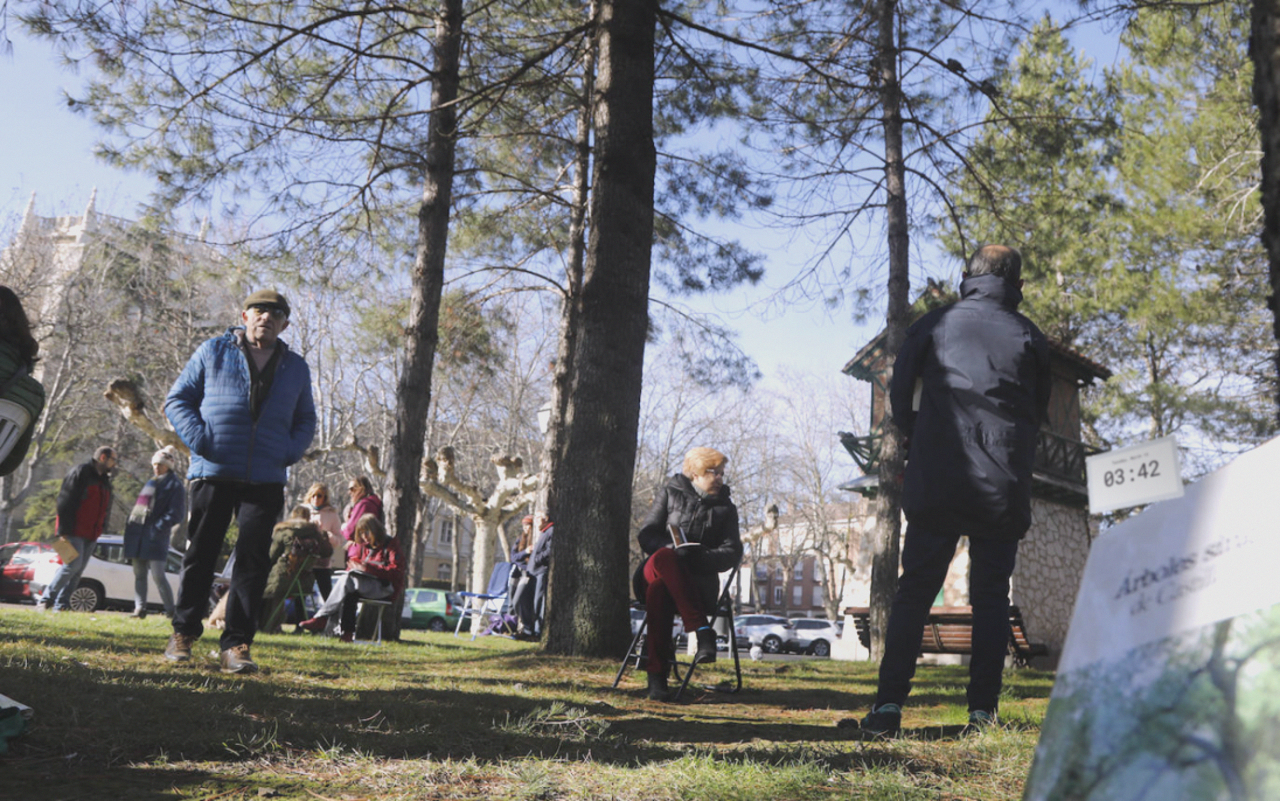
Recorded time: **3:42**
